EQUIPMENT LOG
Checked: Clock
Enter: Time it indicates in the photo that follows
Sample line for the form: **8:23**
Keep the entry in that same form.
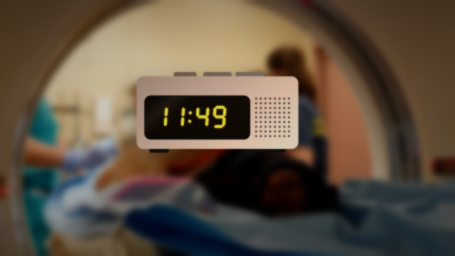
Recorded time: **11:49**
